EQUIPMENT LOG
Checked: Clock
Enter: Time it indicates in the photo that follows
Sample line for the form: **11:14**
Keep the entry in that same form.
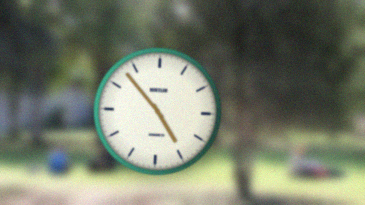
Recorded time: **4:53**
